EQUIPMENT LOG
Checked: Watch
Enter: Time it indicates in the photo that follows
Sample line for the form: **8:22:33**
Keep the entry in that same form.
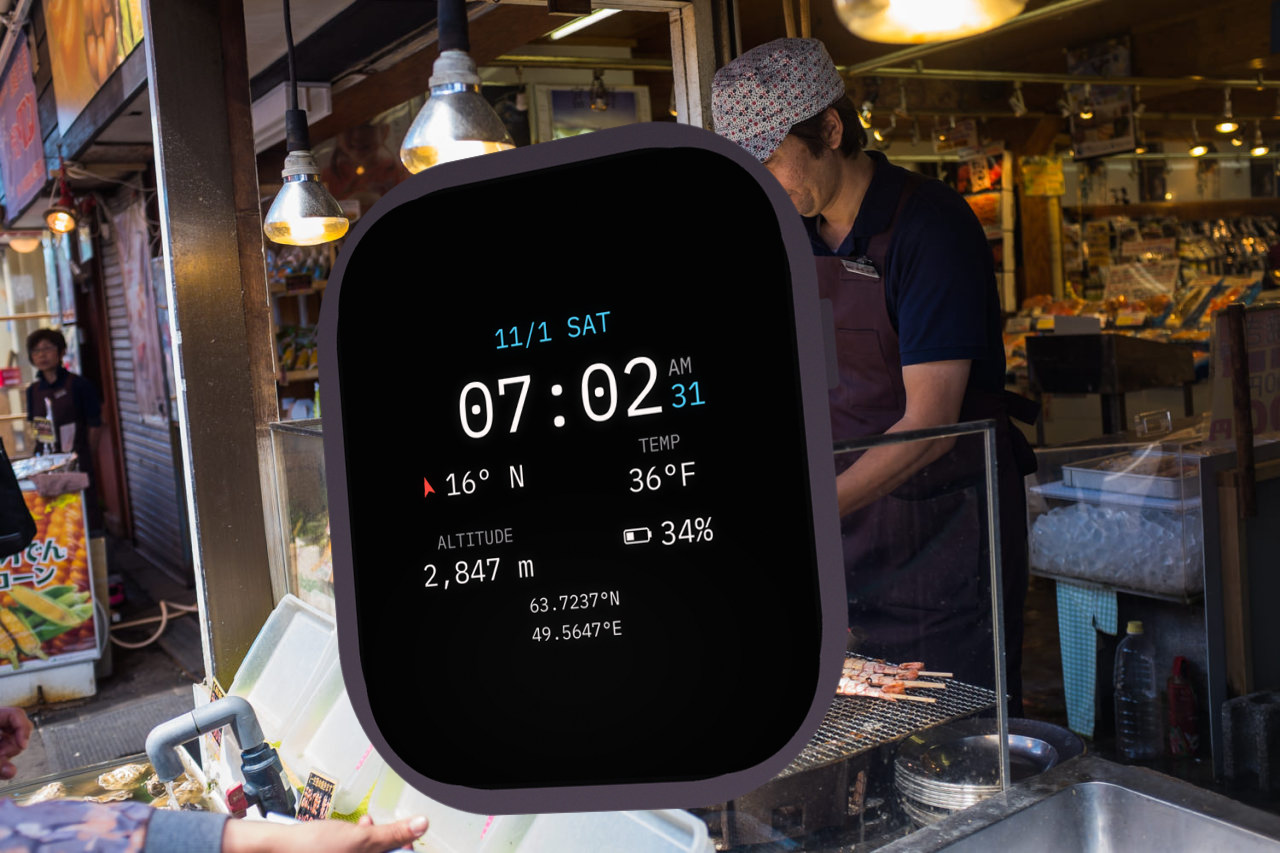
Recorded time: **7:02:31**
